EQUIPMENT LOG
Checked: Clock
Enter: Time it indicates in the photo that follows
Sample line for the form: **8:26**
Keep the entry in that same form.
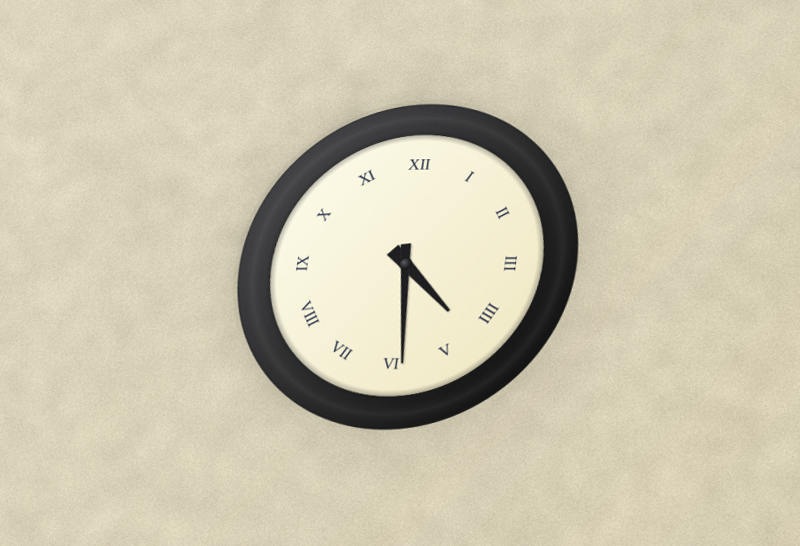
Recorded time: **4:29**
